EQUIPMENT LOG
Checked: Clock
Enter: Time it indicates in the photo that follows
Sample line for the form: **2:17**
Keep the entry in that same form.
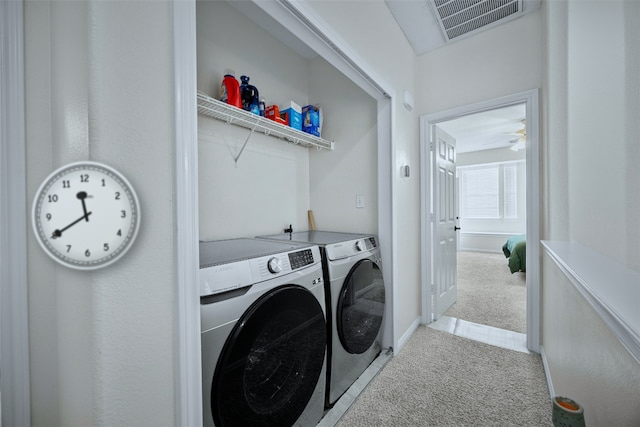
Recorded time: **11:40**
